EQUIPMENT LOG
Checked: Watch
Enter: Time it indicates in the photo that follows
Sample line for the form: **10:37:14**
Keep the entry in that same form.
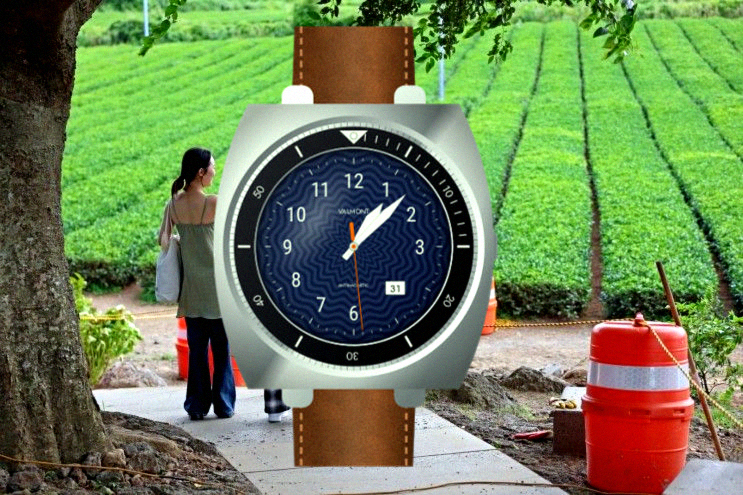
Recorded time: **1:07:29**
